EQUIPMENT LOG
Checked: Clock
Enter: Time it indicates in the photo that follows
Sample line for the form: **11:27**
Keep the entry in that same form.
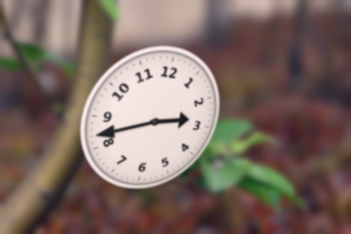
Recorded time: **2:42**
